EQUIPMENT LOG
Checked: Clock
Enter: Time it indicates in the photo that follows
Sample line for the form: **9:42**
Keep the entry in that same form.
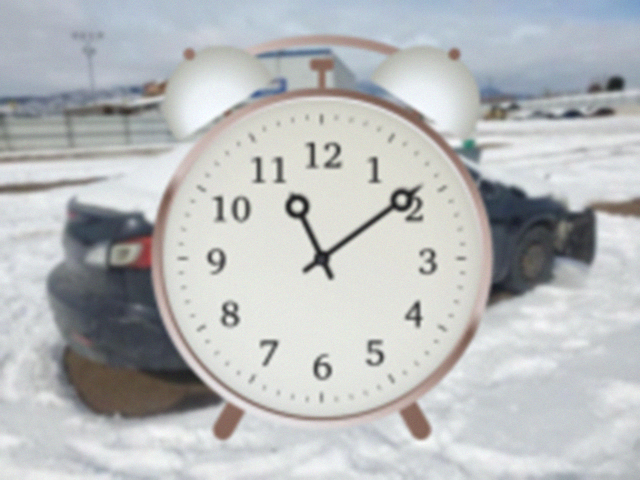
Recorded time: **11:09**
